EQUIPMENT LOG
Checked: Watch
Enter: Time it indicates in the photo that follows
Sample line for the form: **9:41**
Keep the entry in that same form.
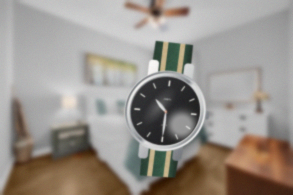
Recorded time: **10:30**
